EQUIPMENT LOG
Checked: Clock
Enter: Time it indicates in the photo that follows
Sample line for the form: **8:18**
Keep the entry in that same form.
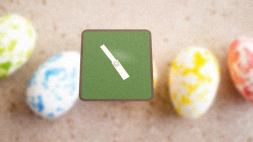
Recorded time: **4:54**
